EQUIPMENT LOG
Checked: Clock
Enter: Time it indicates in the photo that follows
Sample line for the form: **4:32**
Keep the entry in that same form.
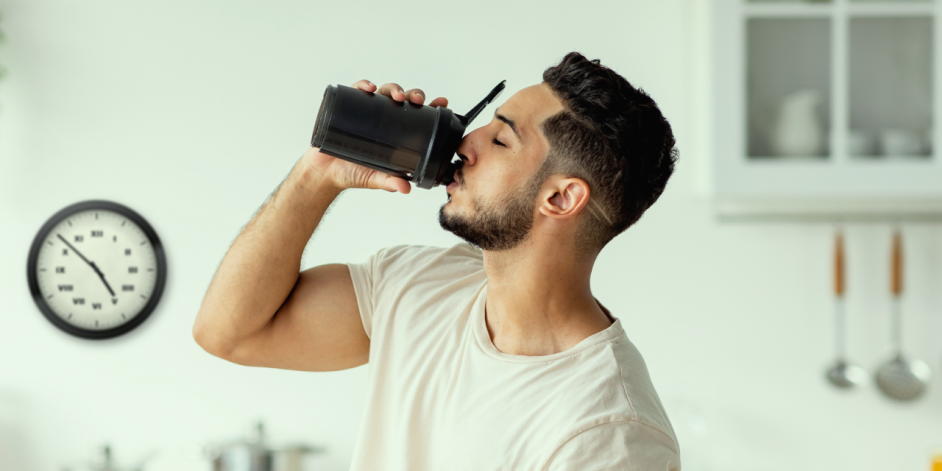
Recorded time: **4:52**
